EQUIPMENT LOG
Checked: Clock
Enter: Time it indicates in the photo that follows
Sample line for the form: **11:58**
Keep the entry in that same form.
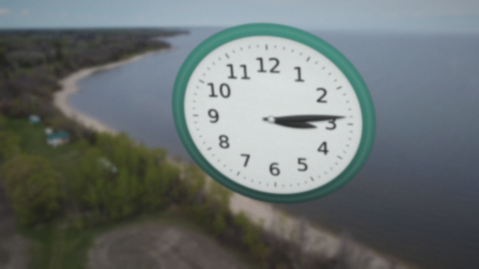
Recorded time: **3:14**
